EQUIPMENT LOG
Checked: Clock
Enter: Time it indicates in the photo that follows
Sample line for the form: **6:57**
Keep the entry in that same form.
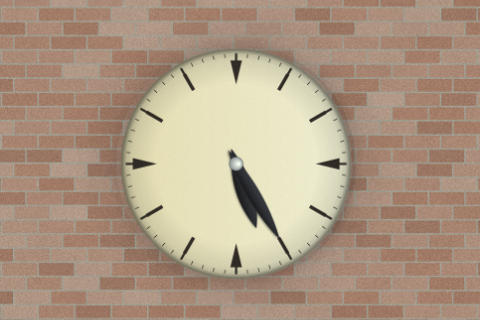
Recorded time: **5:25**
